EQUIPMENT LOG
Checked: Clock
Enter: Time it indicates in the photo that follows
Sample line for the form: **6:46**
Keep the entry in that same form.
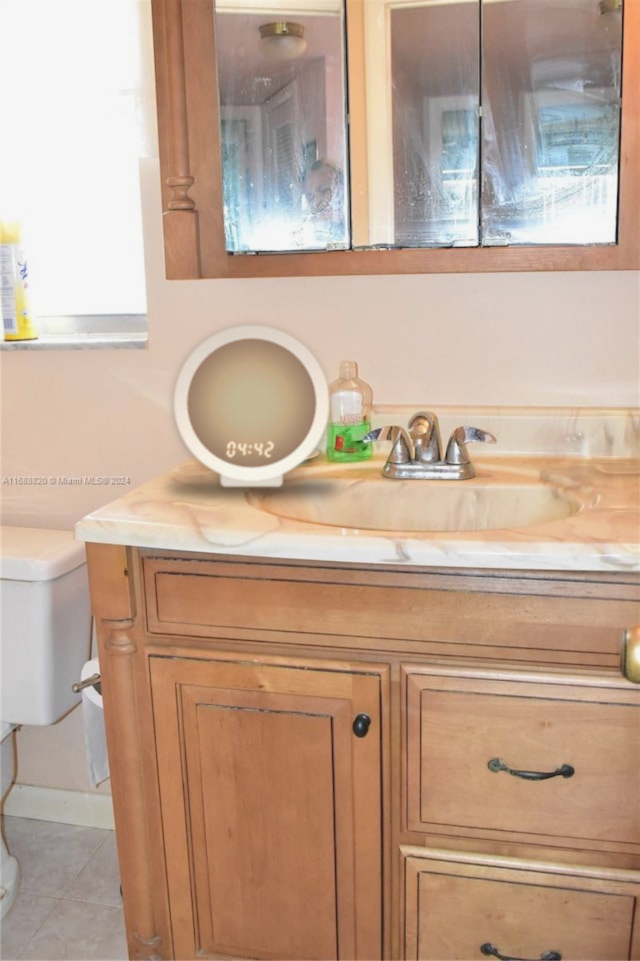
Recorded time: **4:42**
